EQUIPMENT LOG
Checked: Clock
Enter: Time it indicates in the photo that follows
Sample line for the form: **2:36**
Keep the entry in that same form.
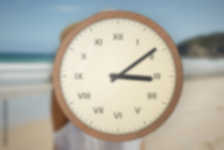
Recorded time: **3:09**
